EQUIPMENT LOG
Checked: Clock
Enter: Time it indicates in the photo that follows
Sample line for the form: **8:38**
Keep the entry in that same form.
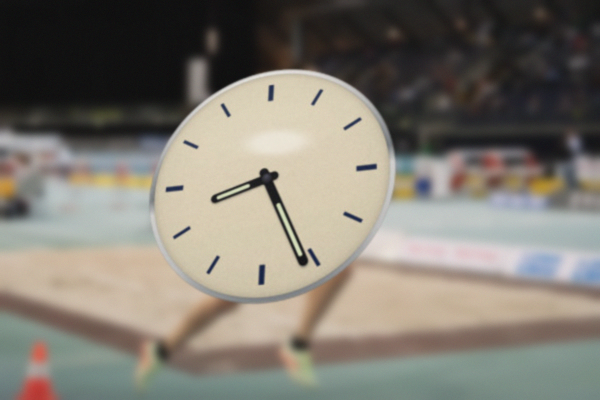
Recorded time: **8:26**
